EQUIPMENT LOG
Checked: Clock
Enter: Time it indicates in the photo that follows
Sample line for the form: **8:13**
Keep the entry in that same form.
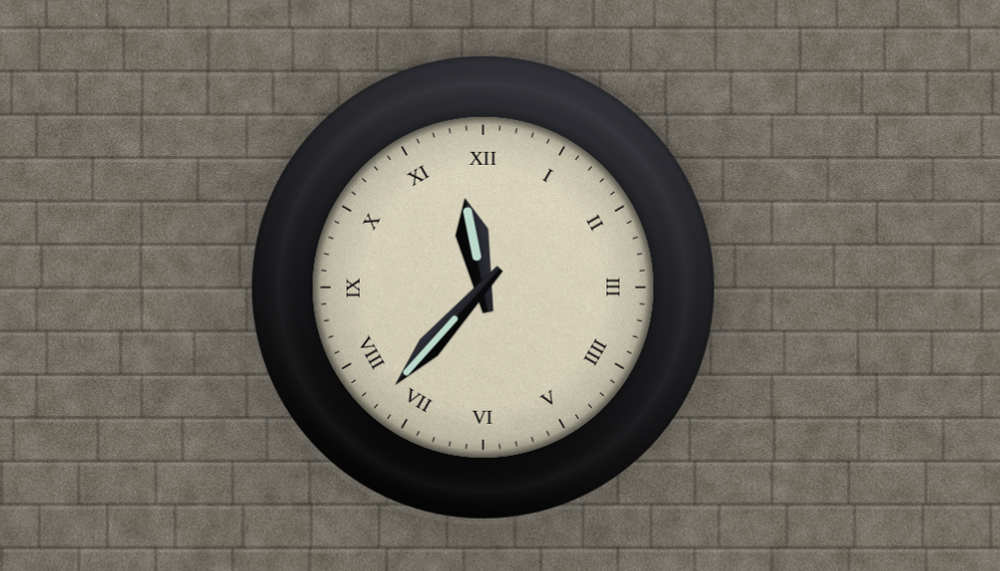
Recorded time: **11:37**
